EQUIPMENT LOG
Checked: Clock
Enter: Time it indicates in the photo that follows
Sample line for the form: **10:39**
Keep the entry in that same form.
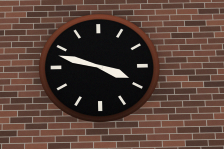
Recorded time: **3:48**
